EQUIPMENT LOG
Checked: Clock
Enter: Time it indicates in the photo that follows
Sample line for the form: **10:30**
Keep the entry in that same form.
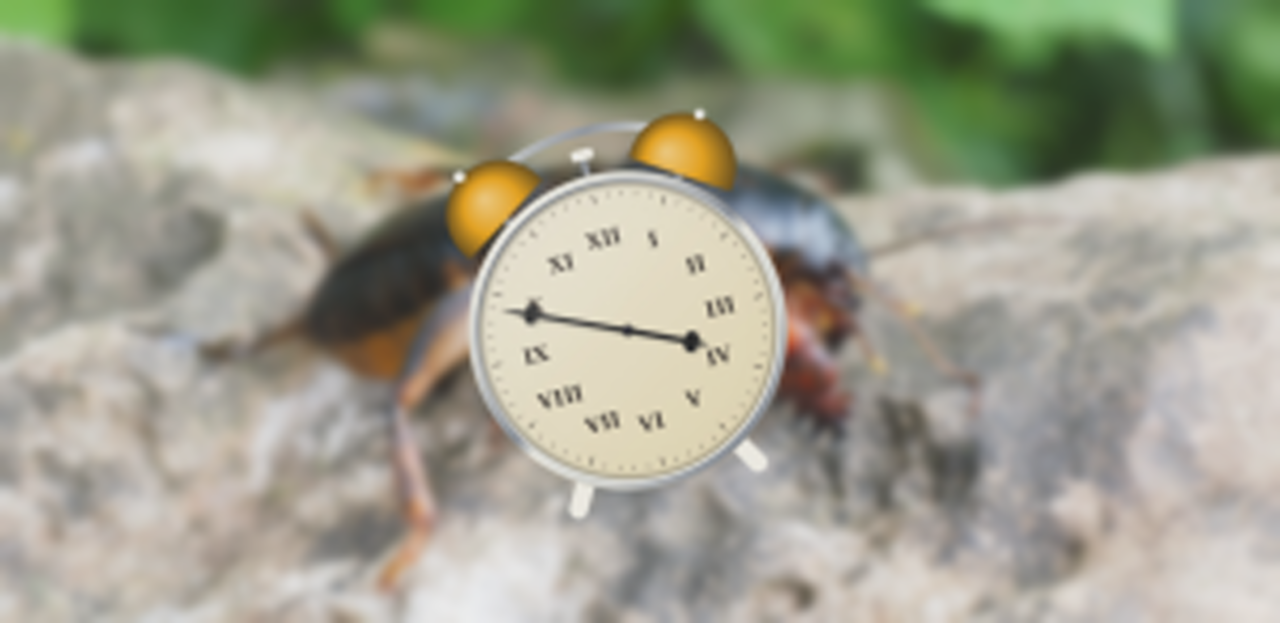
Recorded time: **3:49**
